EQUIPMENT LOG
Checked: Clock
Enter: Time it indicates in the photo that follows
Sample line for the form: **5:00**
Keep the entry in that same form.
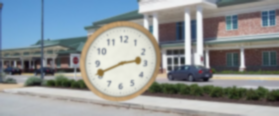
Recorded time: **2:41**
